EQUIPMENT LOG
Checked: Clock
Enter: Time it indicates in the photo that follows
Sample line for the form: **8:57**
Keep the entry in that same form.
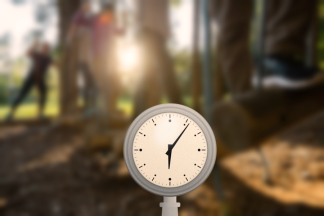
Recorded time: **6:06**
